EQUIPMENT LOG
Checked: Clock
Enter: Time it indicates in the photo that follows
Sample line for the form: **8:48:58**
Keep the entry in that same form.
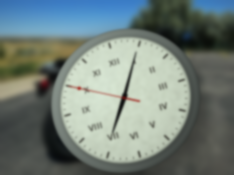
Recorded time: **7:04:50**
